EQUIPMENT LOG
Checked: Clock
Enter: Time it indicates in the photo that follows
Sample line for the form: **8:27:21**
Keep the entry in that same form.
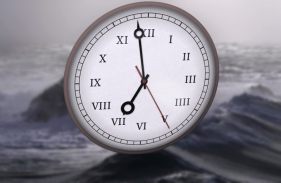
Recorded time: **6:58:25**
